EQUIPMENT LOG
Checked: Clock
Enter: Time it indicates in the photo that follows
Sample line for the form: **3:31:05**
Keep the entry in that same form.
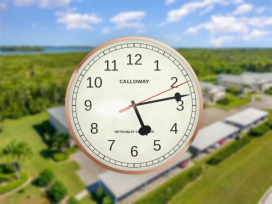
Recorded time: **5:13:11**
